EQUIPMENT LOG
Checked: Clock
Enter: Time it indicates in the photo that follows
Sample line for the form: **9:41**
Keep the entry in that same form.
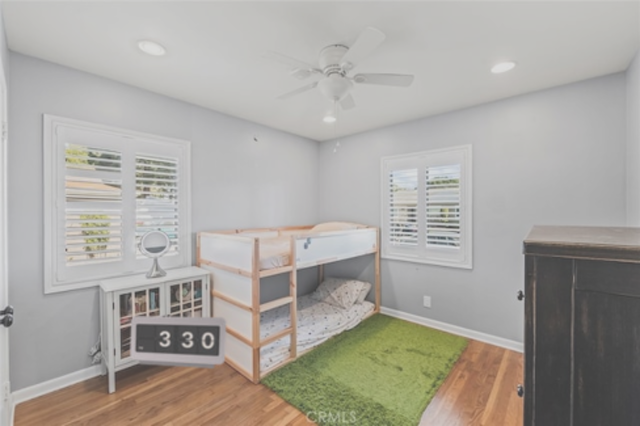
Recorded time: **3:30**
